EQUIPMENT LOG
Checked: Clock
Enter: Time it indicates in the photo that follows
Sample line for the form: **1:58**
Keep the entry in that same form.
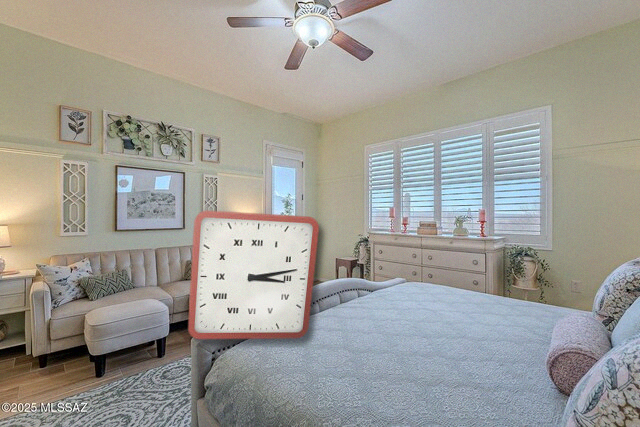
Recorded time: **3:13**
